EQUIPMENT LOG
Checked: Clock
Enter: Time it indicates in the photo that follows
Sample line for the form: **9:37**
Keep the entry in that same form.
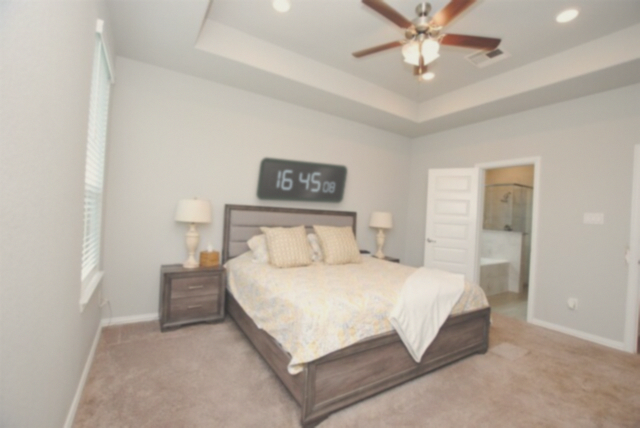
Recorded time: **16:45**
